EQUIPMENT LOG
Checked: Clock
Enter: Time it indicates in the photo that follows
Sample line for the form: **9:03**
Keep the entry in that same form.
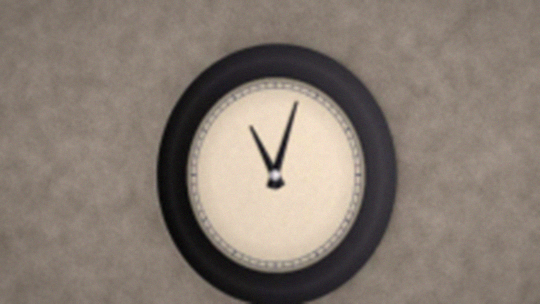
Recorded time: **11:03**
